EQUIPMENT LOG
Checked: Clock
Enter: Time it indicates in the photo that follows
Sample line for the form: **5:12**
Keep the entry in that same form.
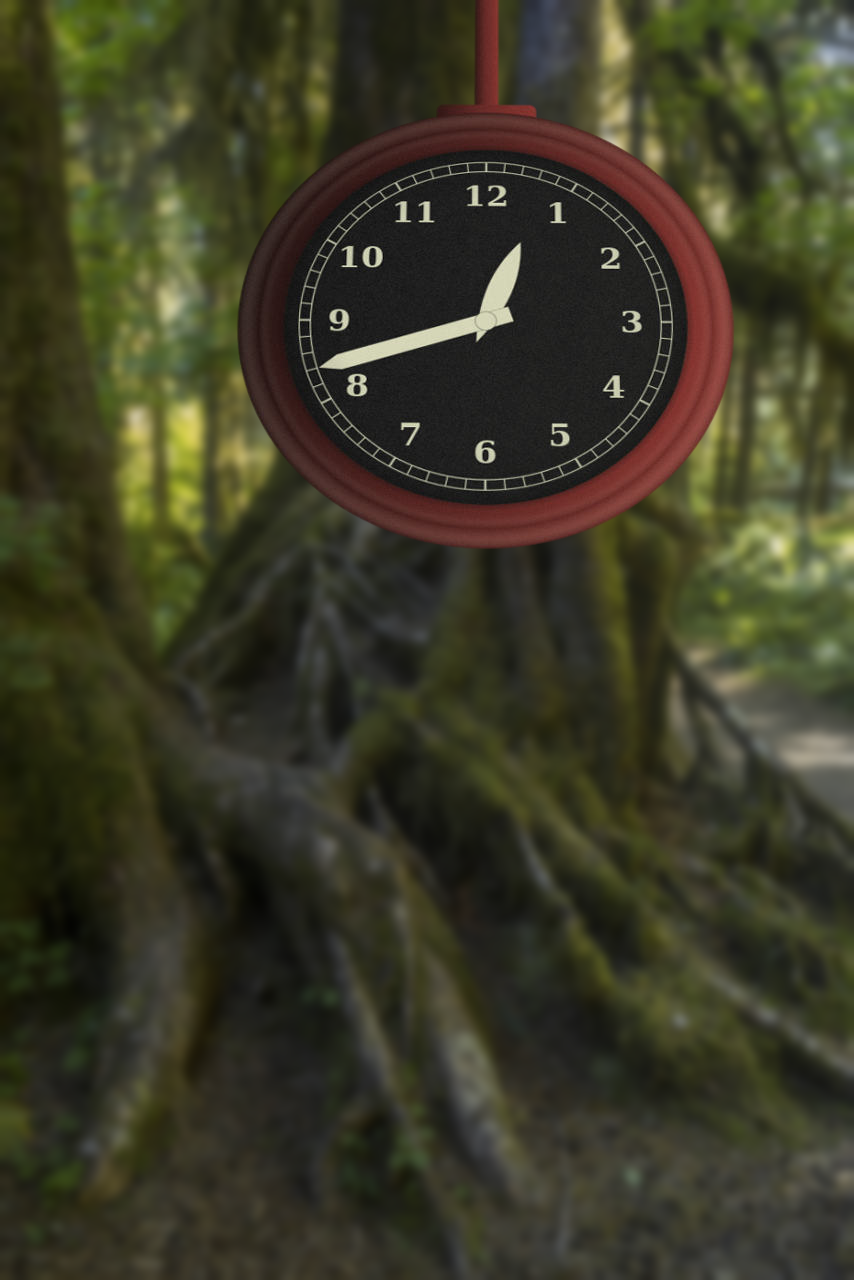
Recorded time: **12:42**
